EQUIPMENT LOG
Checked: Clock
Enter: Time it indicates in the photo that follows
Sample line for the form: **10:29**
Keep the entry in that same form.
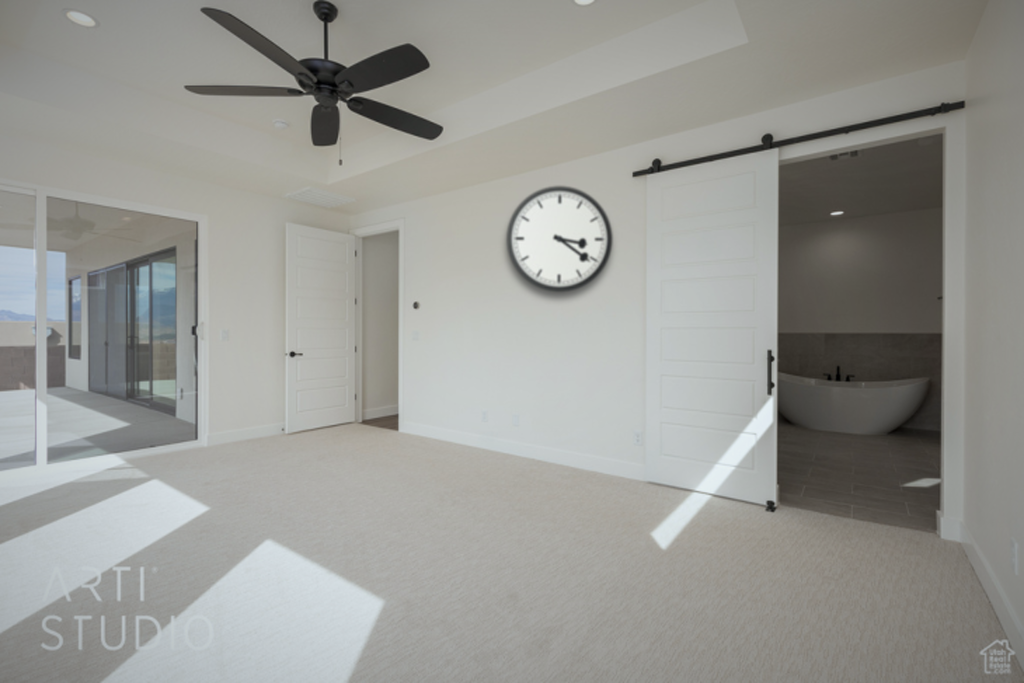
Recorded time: **3:21**
